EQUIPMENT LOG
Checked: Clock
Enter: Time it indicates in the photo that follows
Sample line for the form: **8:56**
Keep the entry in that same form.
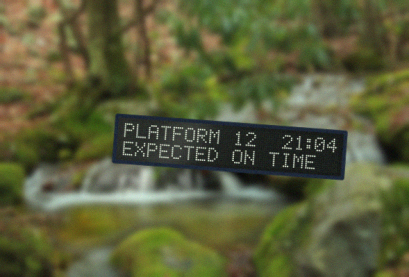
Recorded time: **21:04**
